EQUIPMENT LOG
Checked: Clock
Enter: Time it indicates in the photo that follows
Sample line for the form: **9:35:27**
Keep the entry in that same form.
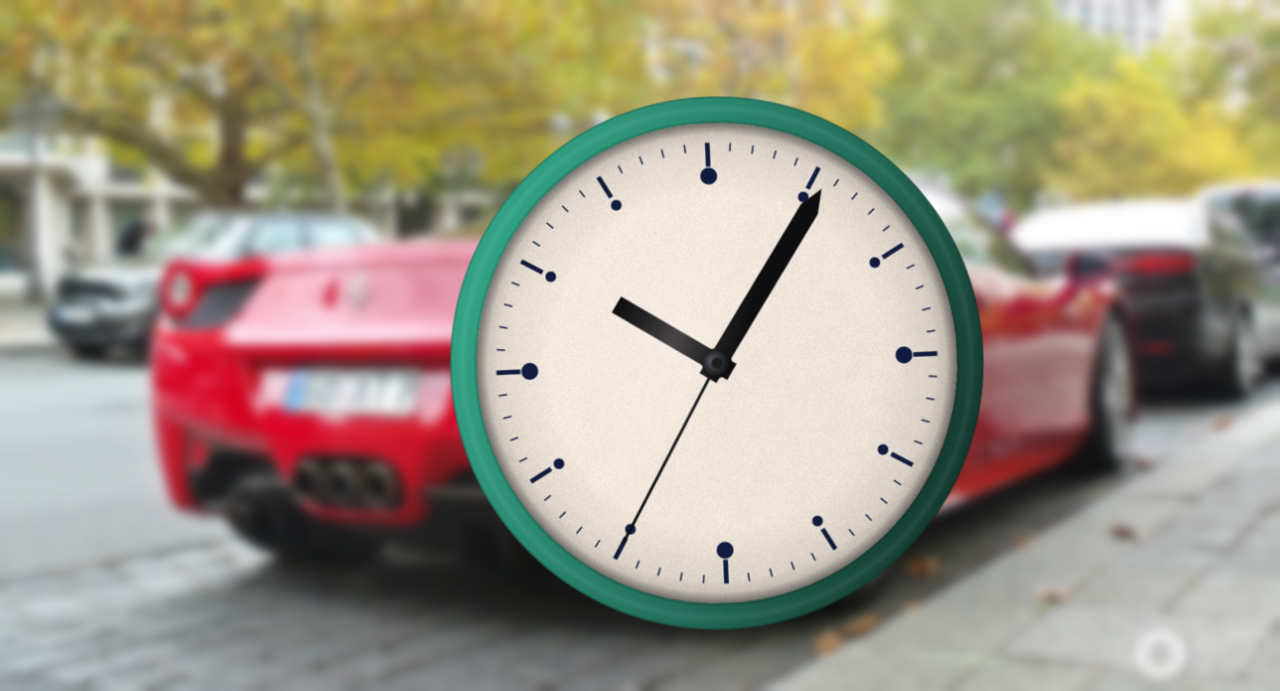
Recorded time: **10:05:35**
